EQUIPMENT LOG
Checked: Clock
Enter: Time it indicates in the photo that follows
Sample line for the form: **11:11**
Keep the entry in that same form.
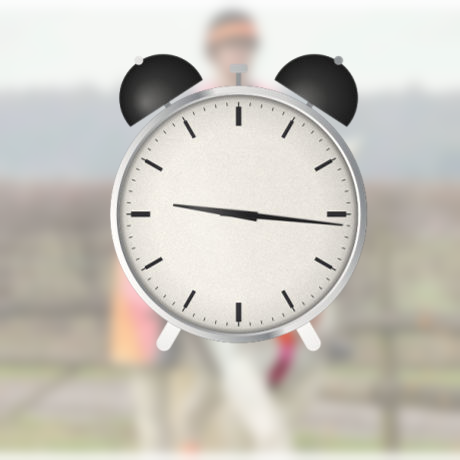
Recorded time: **9:16**
